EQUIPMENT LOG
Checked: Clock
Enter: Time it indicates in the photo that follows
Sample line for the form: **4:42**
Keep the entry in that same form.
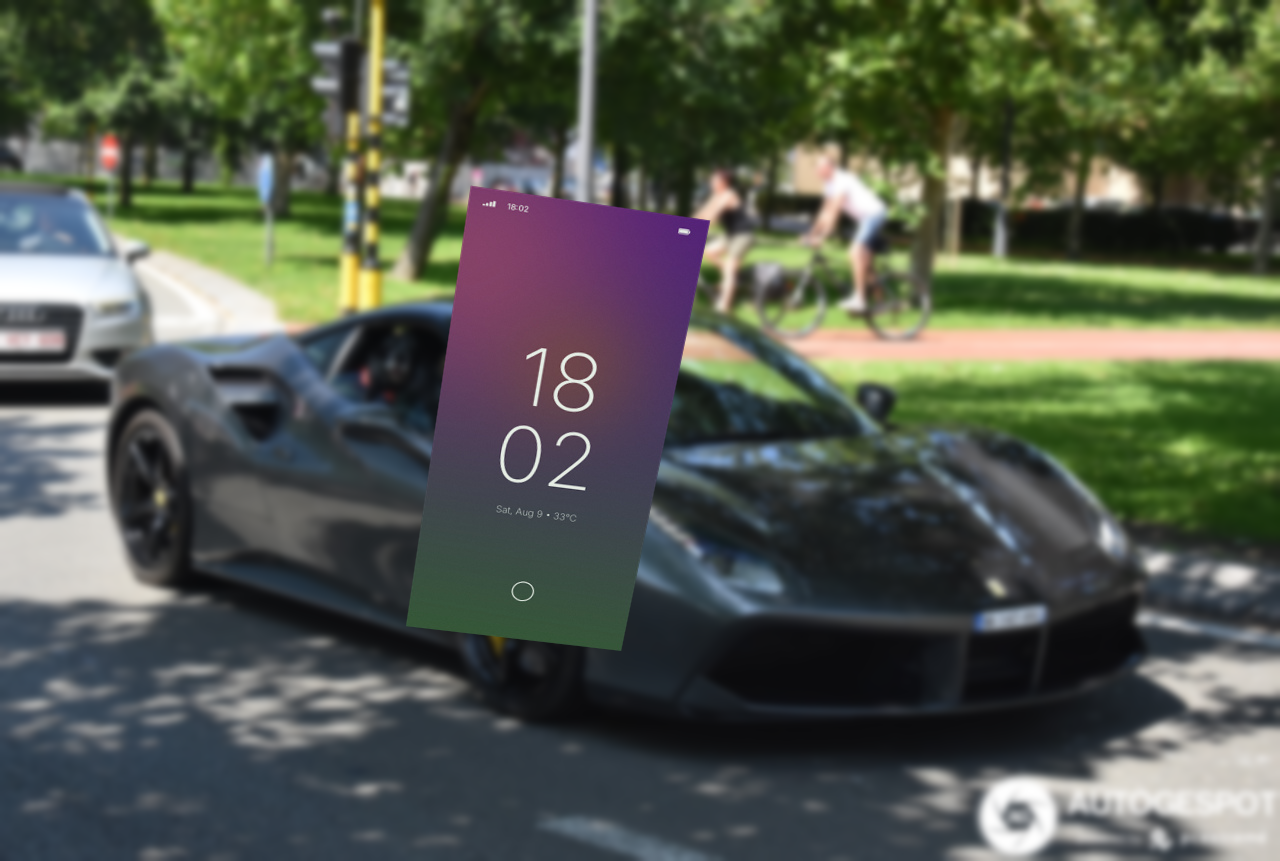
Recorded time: **18:02**
